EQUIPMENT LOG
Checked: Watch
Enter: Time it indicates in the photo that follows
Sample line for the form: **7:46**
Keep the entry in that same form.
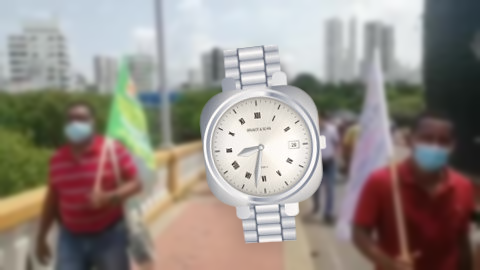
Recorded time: **8:32**
